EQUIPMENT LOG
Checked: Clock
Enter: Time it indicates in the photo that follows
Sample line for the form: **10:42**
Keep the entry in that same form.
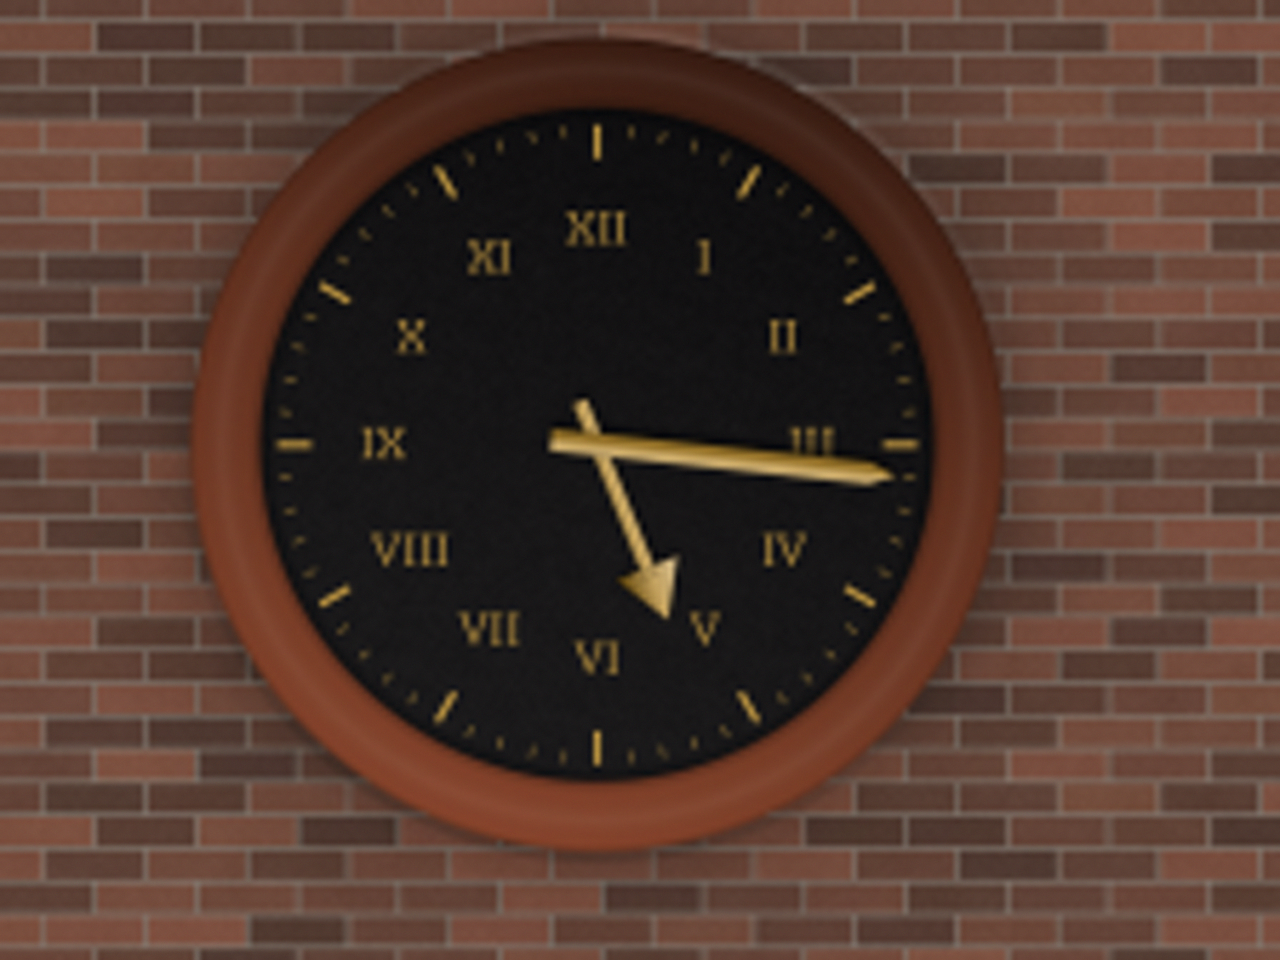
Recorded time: **5:16**
